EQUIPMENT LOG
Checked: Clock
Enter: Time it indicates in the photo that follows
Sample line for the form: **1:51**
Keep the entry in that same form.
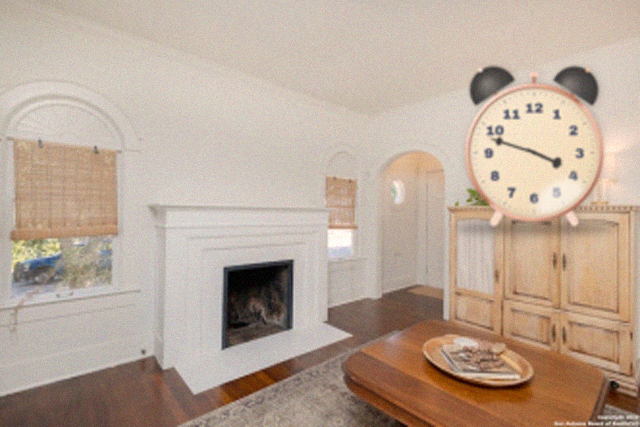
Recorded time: **3:48**
